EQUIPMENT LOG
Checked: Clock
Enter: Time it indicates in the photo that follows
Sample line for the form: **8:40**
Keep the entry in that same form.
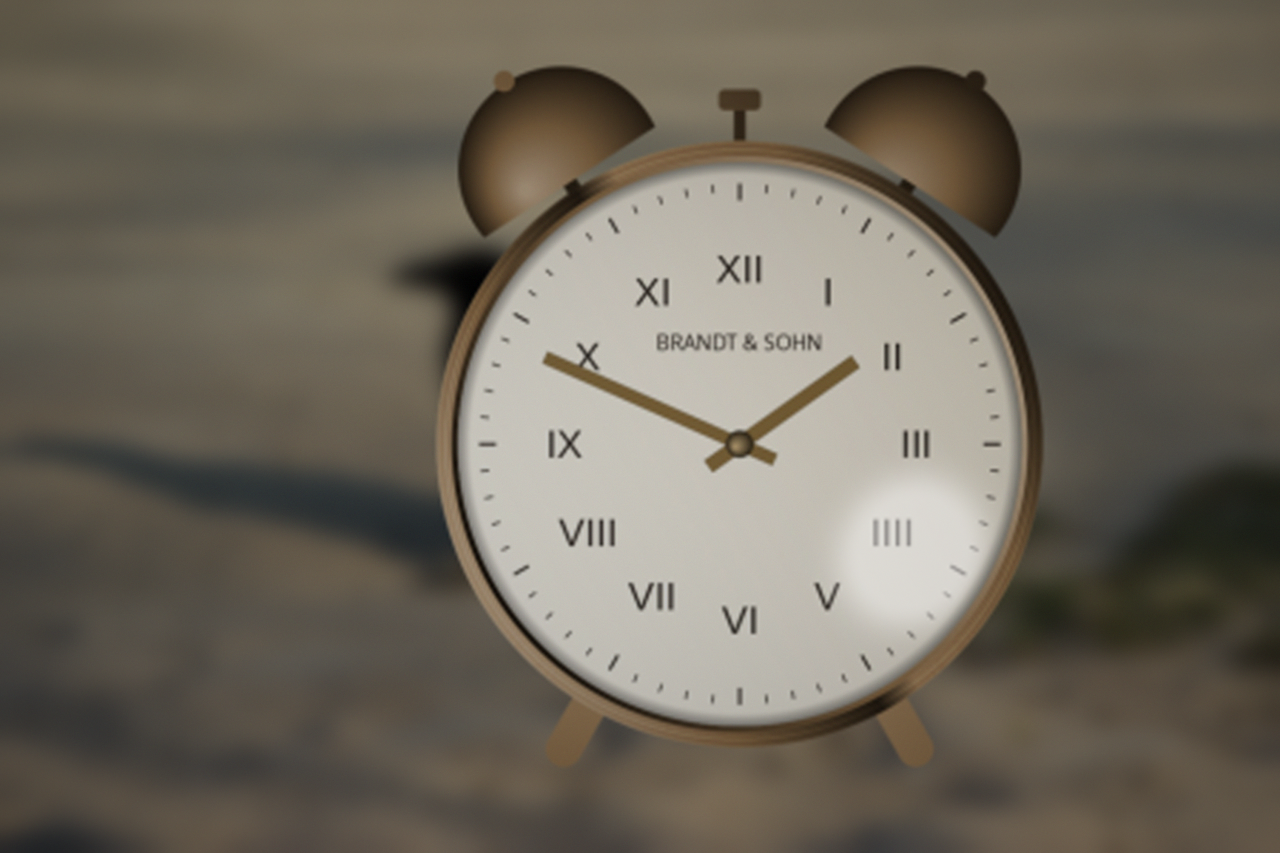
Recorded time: **1:49**
